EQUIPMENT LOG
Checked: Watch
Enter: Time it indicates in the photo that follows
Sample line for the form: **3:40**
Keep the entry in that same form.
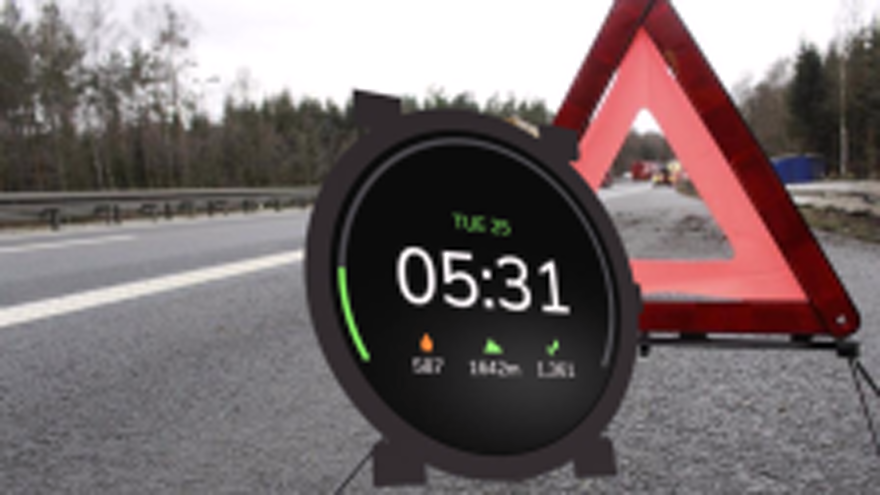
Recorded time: **5:31**
